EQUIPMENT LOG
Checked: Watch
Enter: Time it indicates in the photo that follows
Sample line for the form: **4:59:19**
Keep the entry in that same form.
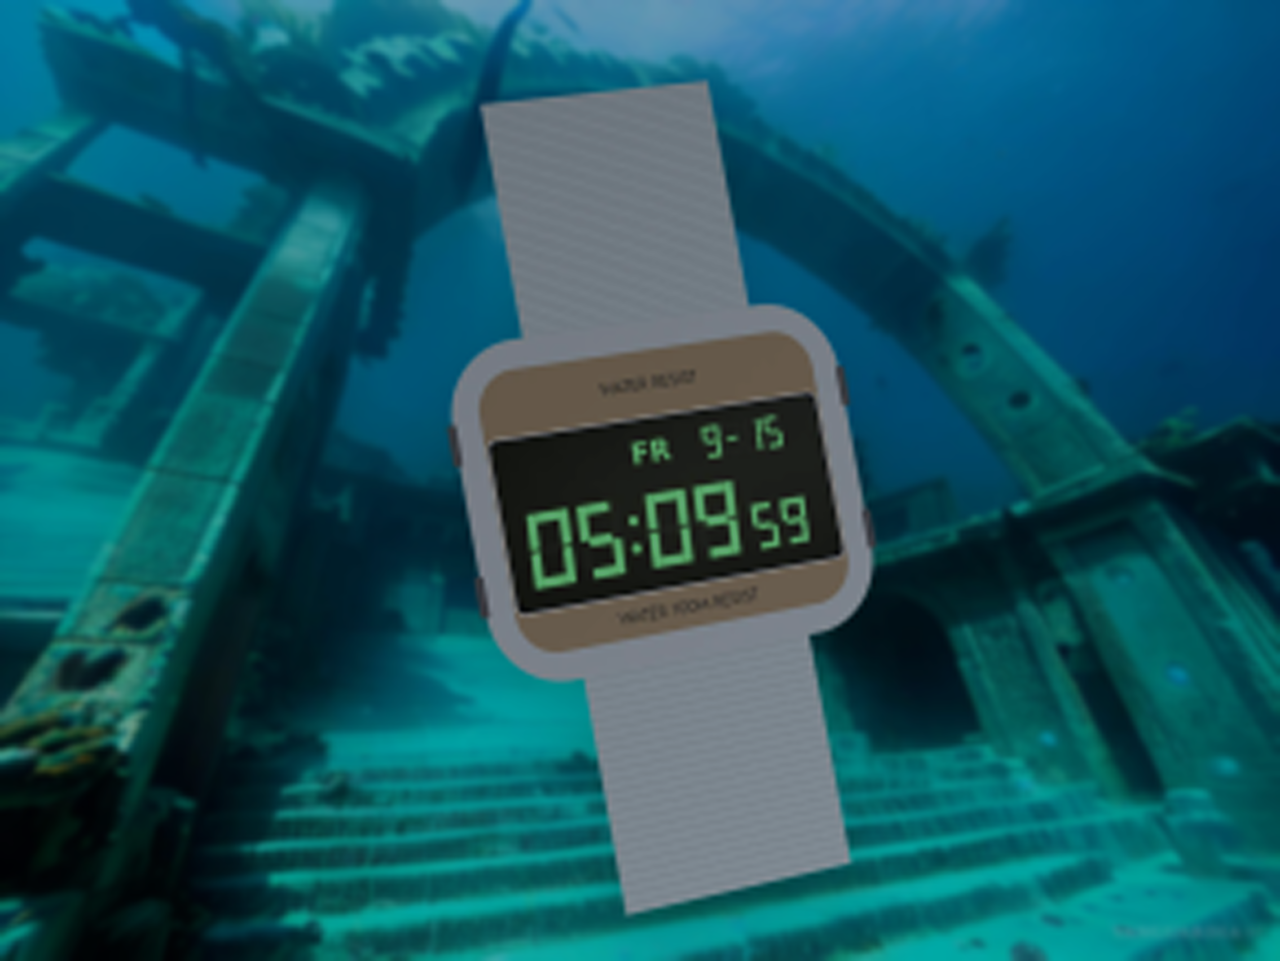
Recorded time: **5:09:59**
